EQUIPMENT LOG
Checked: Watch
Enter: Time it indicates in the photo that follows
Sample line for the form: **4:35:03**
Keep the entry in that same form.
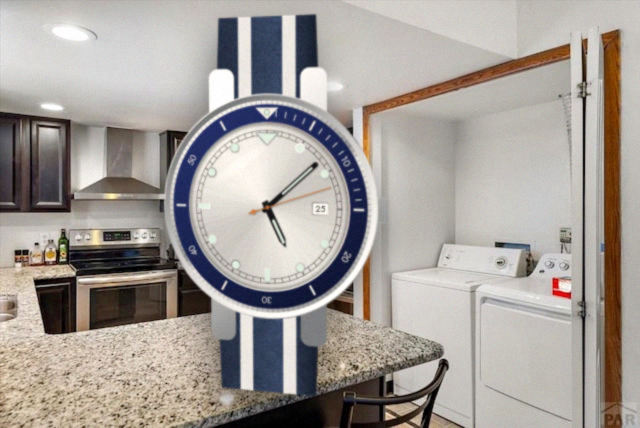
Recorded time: **5:08:12**
